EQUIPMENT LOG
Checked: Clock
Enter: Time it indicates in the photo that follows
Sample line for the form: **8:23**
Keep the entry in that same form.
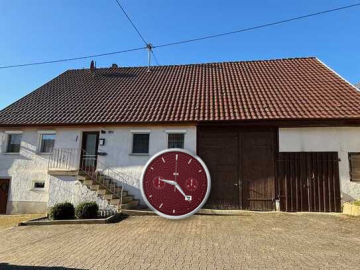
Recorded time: **9:23**
